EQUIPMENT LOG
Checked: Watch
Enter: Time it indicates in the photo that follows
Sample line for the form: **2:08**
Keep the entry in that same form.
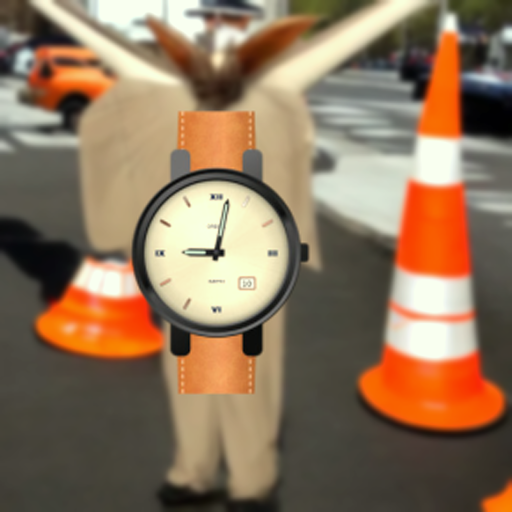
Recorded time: **9:02**
